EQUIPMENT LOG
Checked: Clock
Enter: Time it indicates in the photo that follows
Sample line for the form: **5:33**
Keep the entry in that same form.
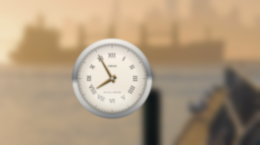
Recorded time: **7:55**
